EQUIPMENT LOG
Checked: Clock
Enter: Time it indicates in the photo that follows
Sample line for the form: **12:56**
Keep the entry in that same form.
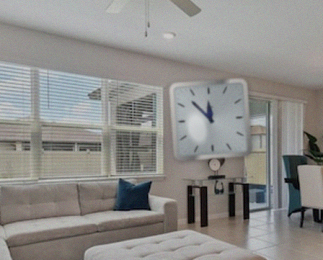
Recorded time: **11:53**
